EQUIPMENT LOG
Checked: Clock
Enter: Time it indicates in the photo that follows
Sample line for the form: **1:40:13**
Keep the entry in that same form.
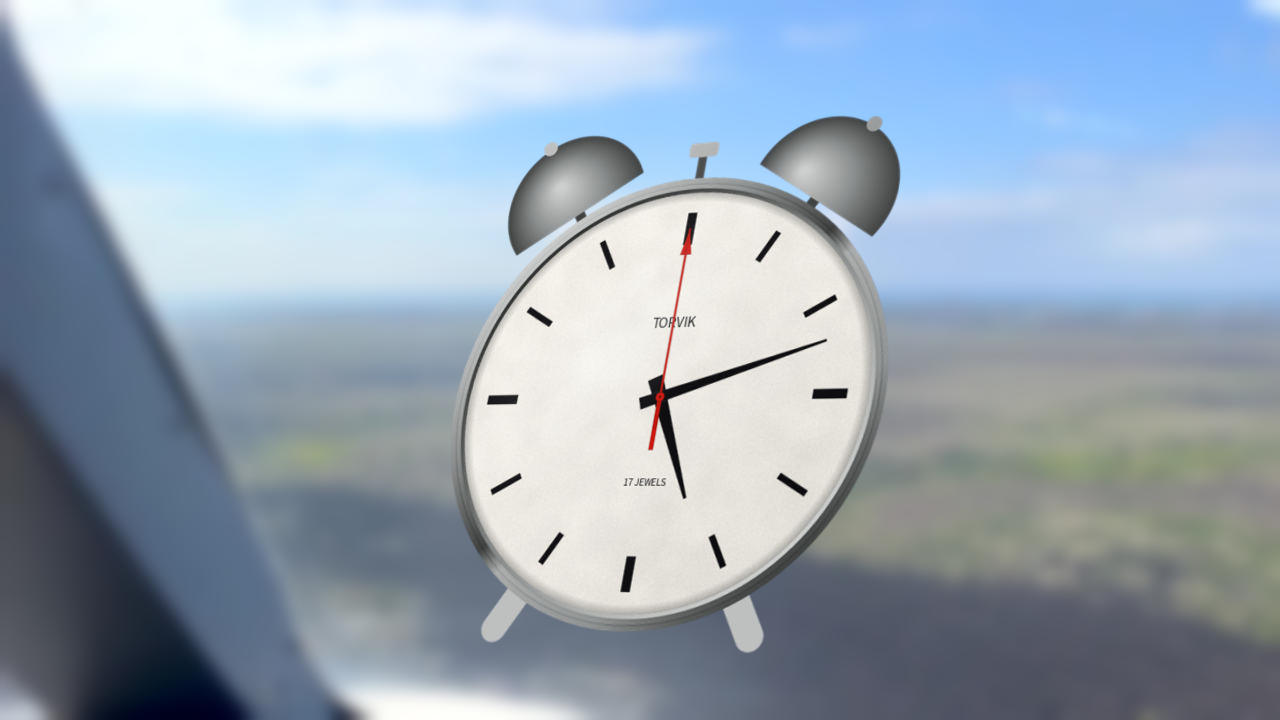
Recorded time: **5:12:00**
